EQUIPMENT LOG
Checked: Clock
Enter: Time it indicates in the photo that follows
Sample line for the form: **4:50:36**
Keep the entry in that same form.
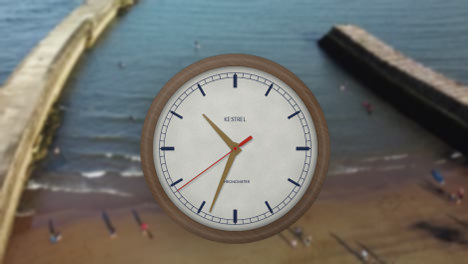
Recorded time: **10:33:39**
